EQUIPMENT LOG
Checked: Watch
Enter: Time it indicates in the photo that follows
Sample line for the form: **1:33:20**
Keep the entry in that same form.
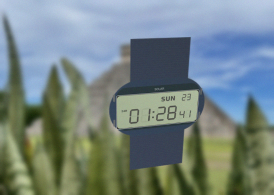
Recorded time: **1:28:41**
